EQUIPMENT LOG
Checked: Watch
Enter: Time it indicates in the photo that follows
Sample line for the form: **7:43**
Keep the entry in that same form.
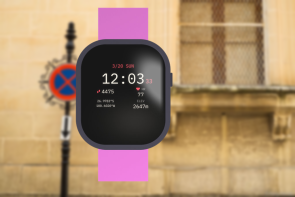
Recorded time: **12:03**
